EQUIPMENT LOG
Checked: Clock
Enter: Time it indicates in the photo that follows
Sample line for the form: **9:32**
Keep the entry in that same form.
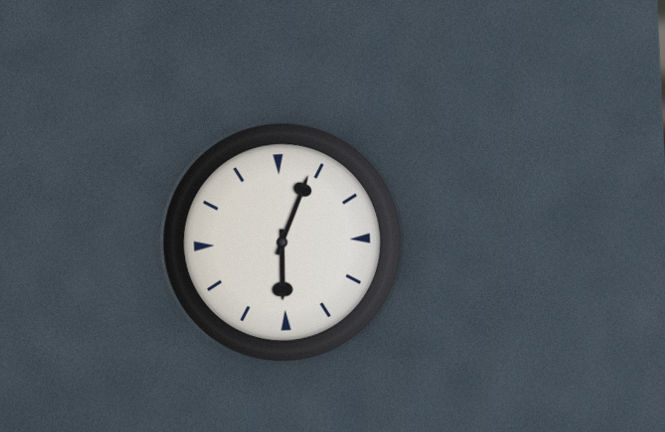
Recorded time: **6:04**
